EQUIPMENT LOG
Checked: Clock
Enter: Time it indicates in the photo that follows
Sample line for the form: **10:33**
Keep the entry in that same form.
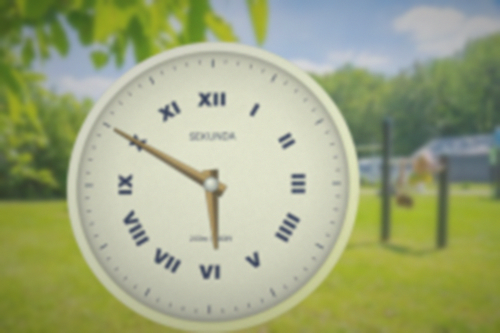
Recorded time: **5:50**
